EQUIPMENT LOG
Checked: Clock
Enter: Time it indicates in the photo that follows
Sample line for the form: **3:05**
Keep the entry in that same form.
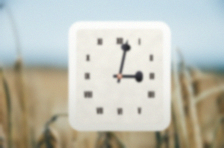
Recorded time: **3:02**
